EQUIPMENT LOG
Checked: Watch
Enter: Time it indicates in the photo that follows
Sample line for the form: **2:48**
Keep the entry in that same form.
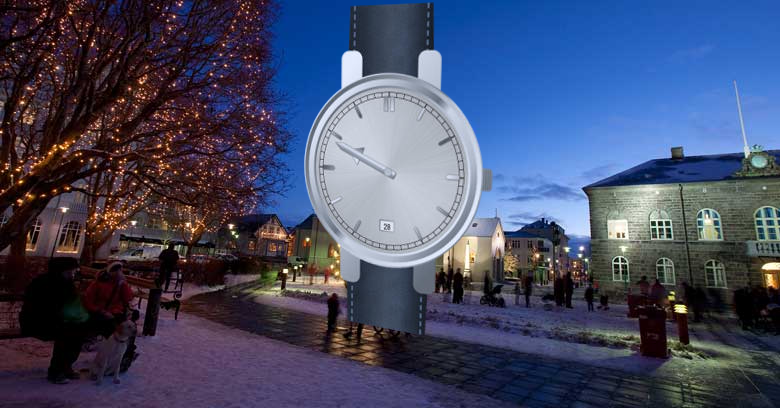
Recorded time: **9:49**
